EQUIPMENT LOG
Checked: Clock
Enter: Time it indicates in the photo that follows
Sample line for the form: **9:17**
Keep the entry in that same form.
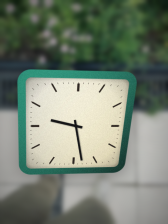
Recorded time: **9:28**
